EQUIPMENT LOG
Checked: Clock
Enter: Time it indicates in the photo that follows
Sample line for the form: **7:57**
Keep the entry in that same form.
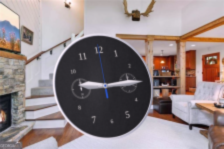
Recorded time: **9:15**
